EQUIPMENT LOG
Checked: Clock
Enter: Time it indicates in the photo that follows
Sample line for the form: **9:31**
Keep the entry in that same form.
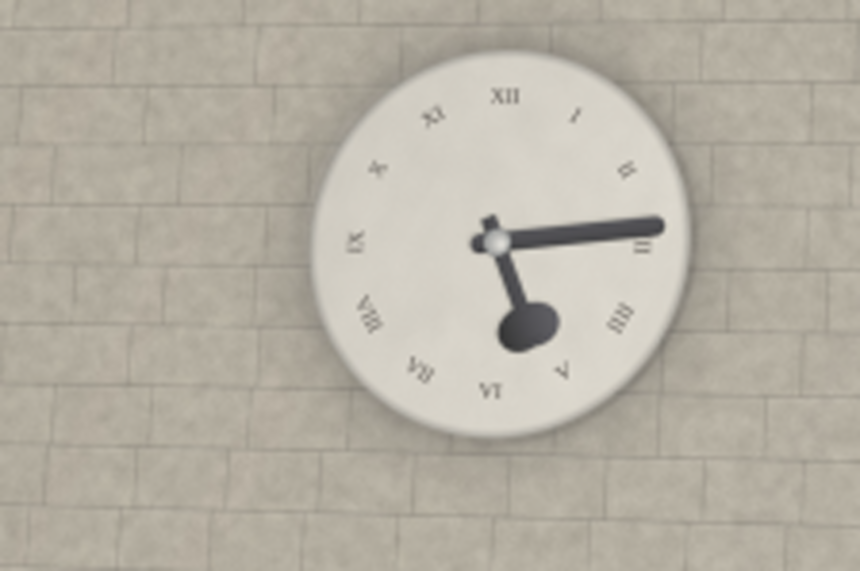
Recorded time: **5:14**
